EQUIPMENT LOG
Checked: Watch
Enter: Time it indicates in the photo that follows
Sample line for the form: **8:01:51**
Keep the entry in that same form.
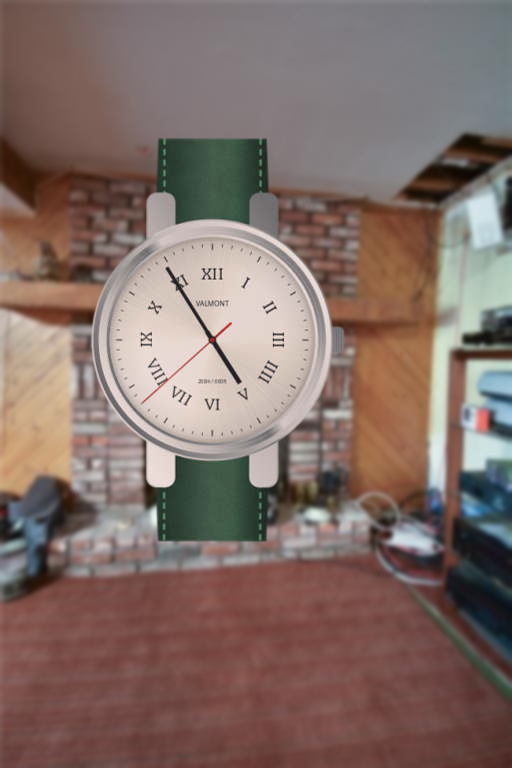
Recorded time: **4:54:38**
